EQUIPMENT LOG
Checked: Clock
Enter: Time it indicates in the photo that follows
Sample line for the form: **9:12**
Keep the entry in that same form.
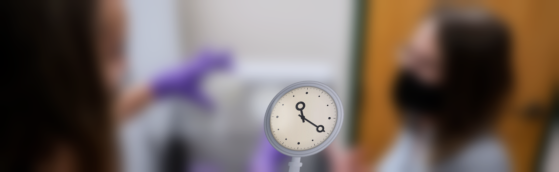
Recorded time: **11:20**
